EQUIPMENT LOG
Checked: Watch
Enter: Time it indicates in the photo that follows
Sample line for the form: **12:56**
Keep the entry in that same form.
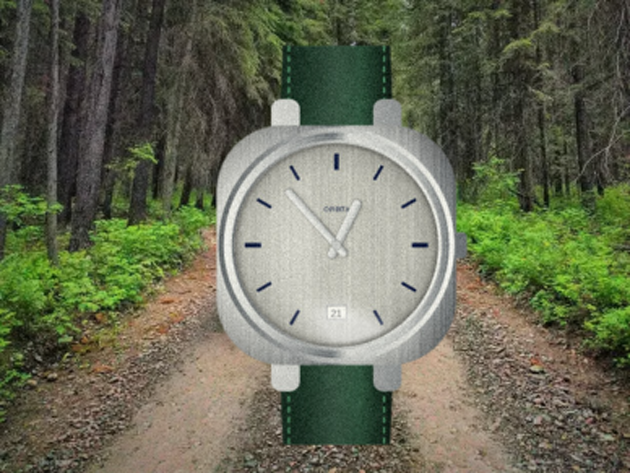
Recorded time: **12:53**
